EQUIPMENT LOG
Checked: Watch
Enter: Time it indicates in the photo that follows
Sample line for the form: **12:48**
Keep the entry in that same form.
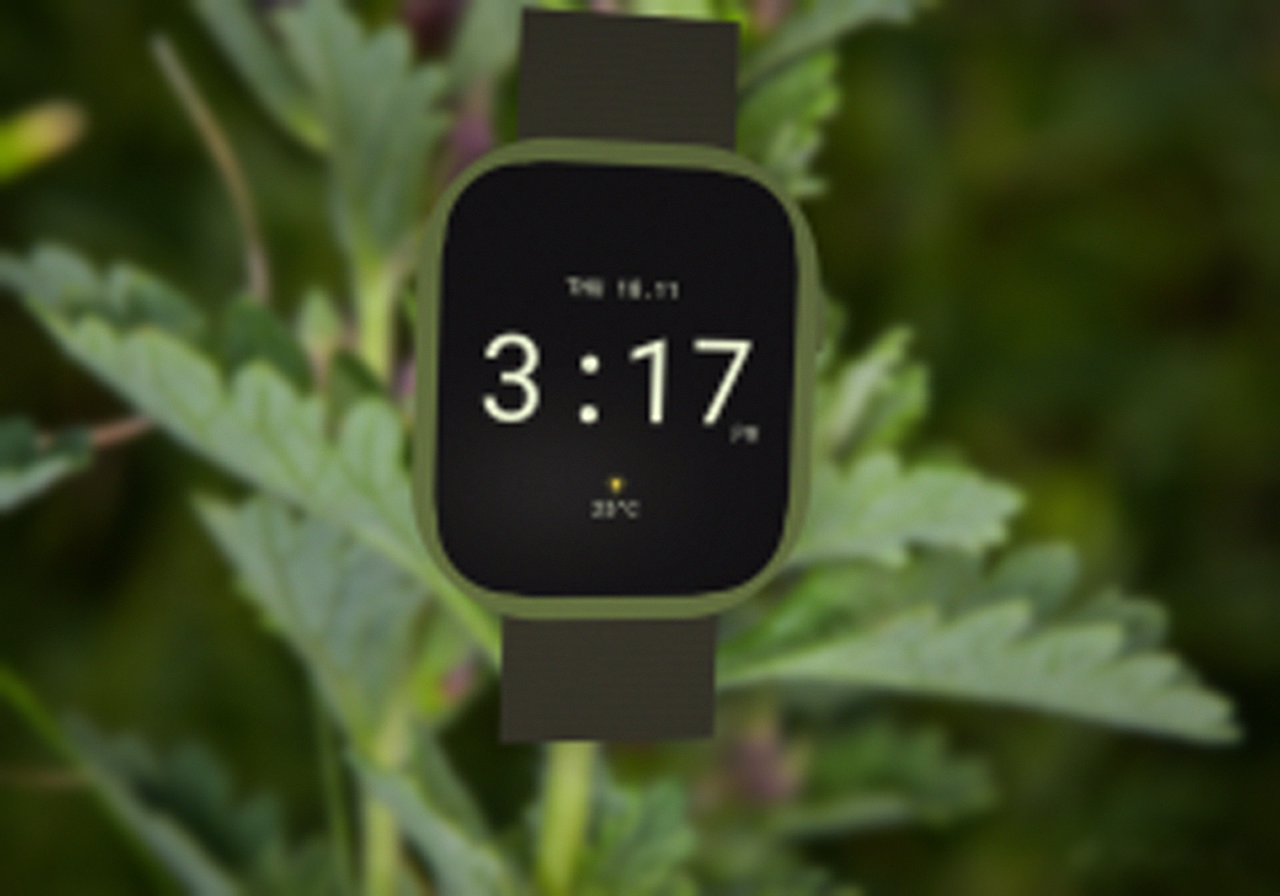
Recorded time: **3:17**
